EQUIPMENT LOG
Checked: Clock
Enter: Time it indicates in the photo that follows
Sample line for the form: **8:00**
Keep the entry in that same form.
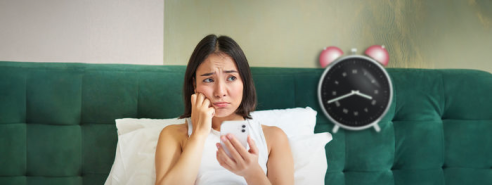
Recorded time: **3:42**
